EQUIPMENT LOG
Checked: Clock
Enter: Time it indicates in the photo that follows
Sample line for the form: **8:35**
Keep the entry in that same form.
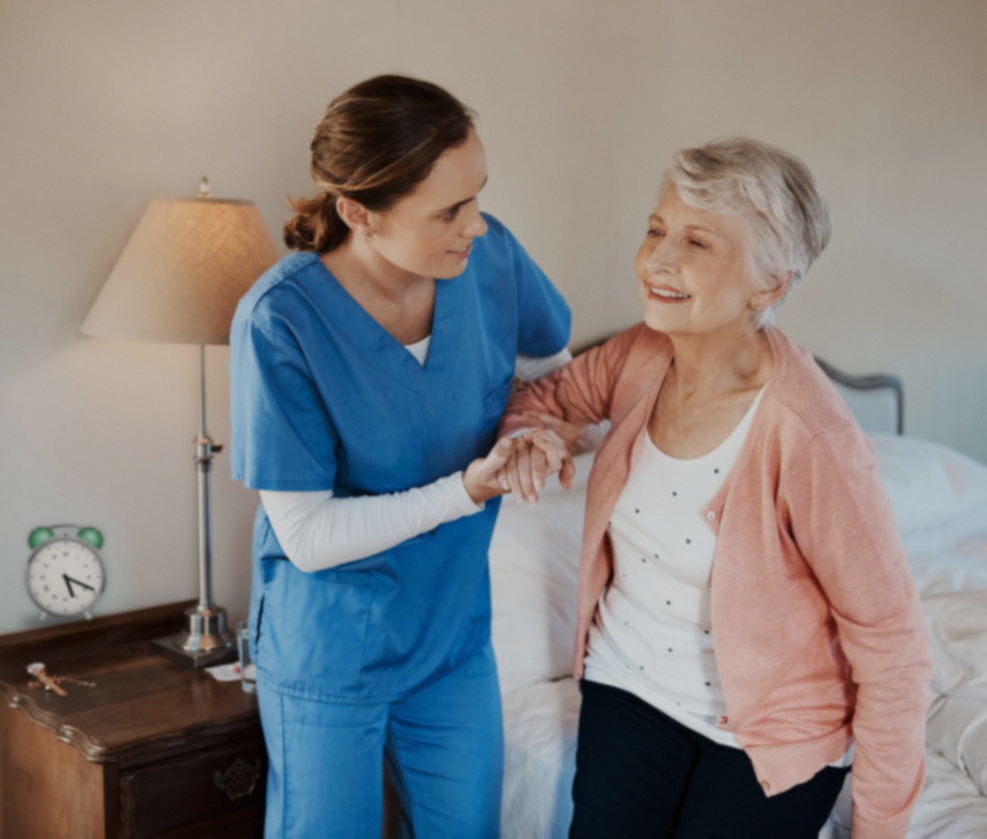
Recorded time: **5:19**
